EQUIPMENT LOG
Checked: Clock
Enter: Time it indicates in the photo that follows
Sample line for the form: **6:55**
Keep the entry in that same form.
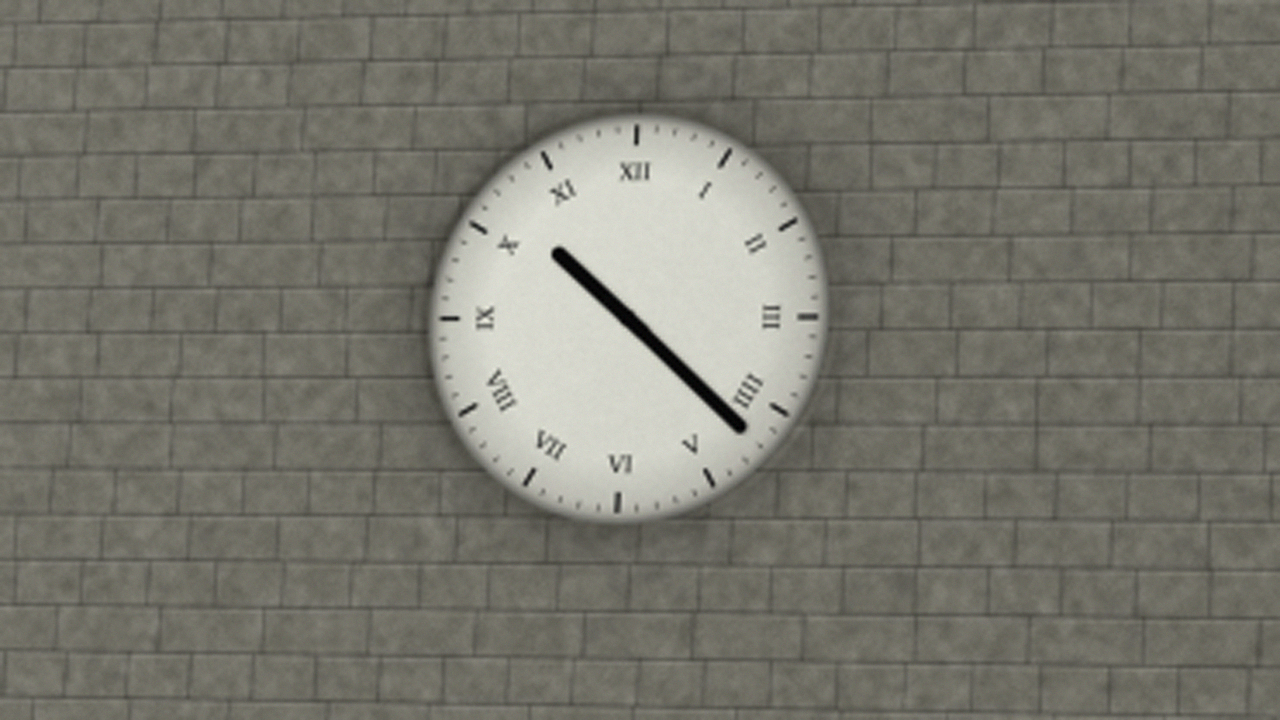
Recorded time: **10:22**
